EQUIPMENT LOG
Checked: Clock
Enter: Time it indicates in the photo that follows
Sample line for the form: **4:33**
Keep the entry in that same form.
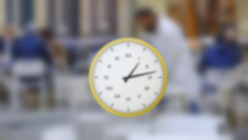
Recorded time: **1:13**
